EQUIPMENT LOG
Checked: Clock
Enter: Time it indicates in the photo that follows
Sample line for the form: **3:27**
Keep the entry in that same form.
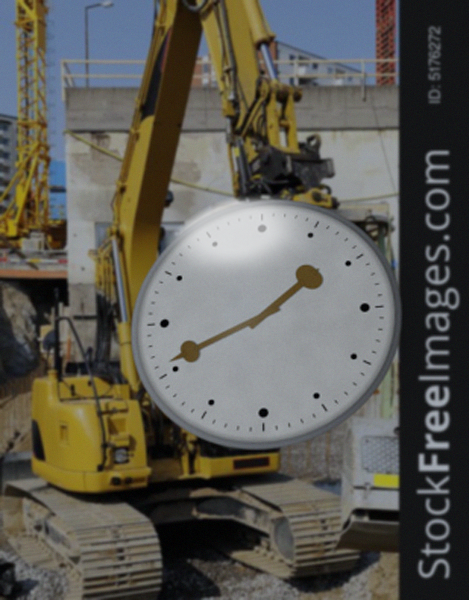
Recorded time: **1:41**
